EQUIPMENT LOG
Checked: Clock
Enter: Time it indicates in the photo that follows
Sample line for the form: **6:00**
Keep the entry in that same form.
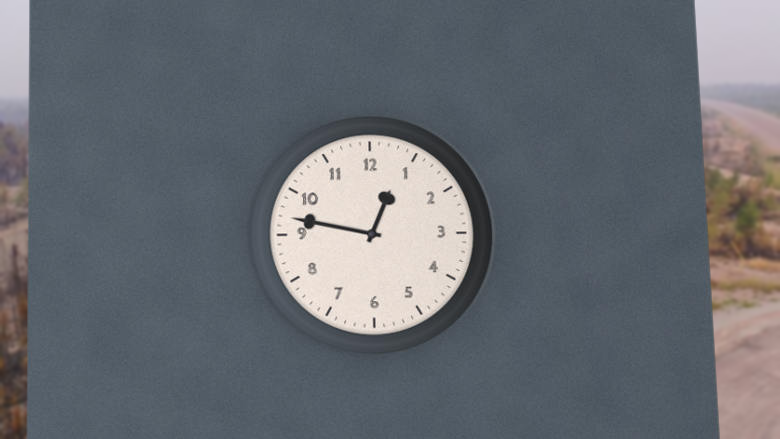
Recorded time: **12:47**
